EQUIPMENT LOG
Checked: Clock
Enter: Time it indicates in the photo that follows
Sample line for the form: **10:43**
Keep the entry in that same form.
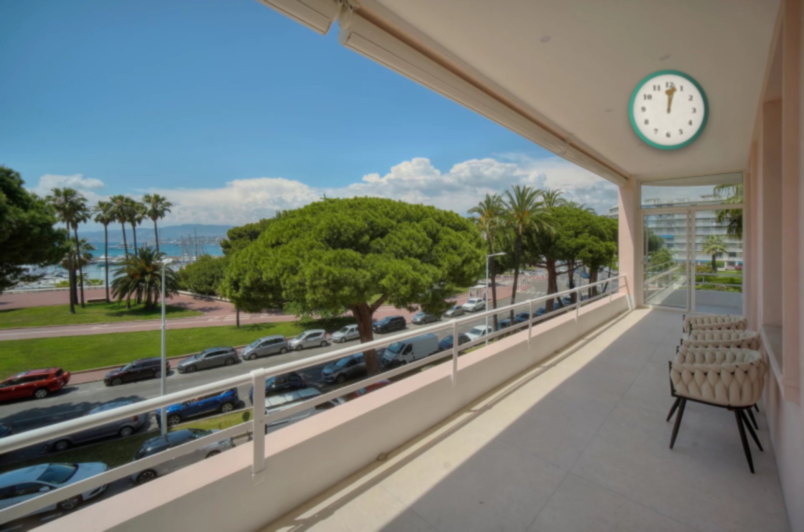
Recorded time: **12:02**
